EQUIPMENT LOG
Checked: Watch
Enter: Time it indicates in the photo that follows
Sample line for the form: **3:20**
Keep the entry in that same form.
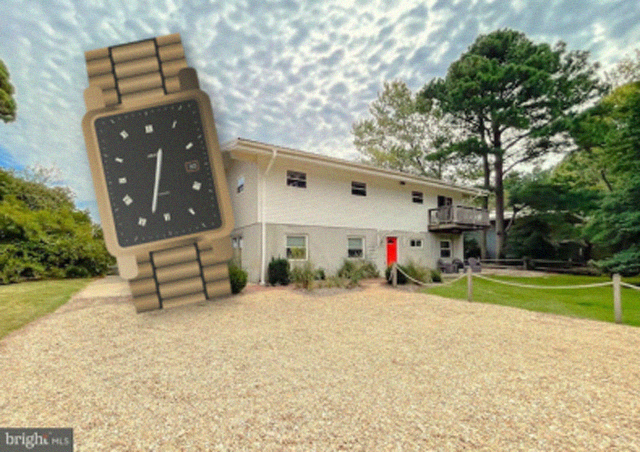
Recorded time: **12:33**
